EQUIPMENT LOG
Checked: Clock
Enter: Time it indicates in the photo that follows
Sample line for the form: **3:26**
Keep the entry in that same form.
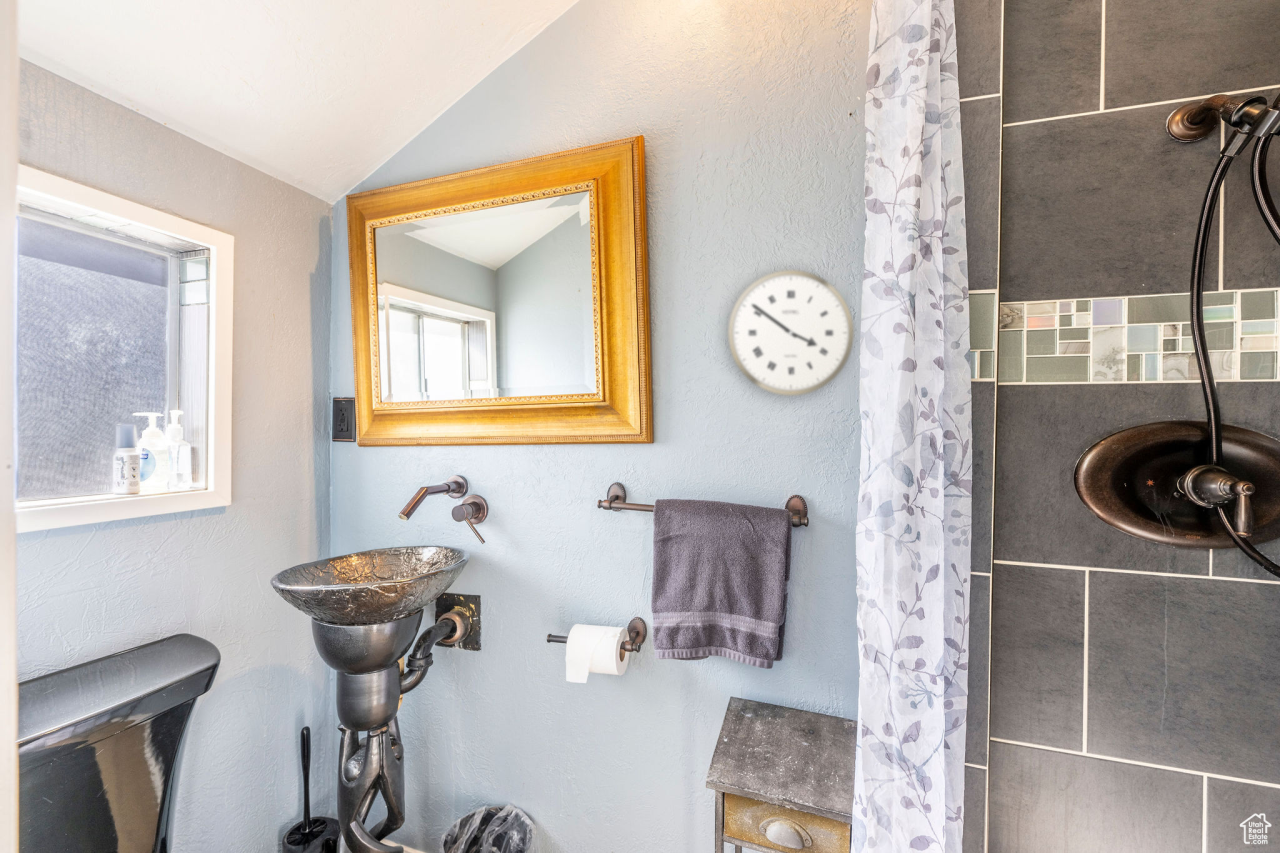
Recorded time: **3:51**
